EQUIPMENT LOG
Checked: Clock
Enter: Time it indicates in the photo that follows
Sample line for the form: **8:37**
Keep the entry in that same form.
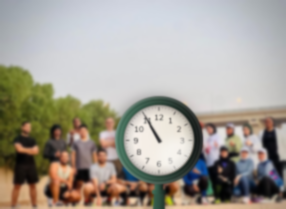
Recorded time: **10:55**
